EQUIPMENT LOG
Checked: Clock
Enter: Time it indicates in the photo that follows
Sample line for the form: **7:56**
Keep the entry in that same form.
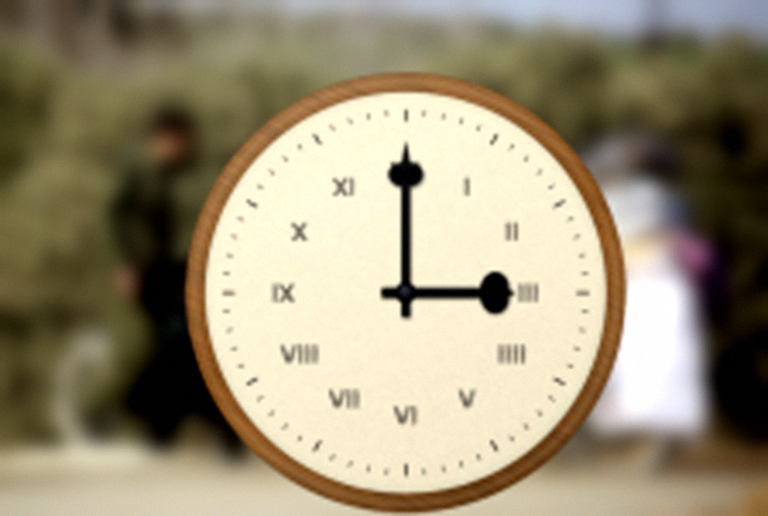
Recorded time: **3:00**
